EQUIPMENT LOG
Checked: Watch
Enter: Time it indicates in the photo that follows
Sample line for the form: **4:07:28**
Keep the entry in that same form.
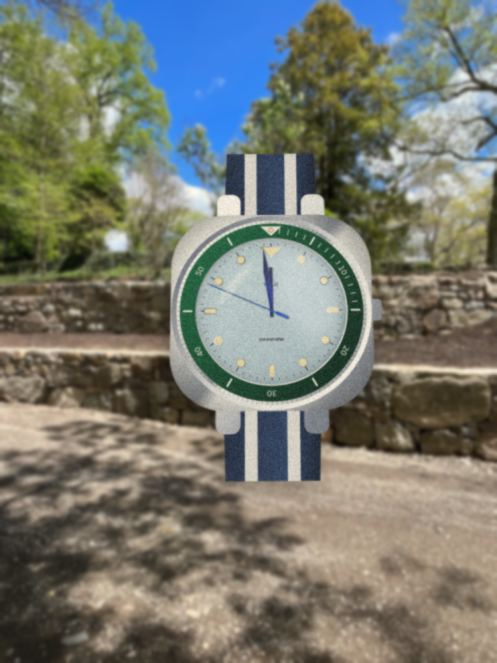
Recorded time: **11:58:49**
